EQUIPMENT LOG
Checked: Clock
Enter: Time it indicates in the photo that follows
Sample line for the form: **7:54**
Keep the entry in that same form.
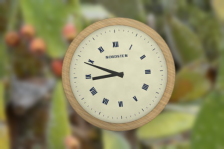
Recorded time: **8:49**
